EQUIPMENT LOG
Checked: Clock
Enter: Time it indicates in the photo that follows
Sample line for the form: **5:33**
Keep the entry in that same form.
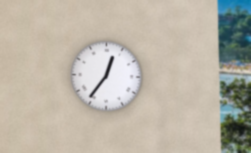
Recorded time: **12:36**
